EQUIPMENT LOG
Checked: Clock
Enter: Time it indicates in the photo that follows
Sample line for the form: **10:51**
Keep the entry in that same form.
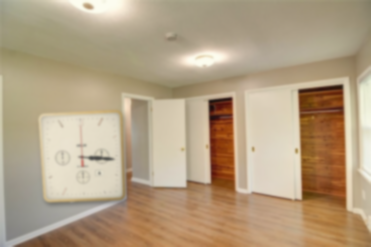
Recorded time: **3:16**
